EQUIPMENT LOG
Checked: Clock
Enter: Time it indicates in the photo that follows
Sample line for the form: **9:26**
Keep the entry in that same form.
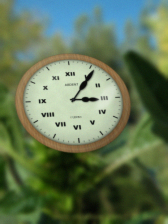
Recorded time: **3:06**
